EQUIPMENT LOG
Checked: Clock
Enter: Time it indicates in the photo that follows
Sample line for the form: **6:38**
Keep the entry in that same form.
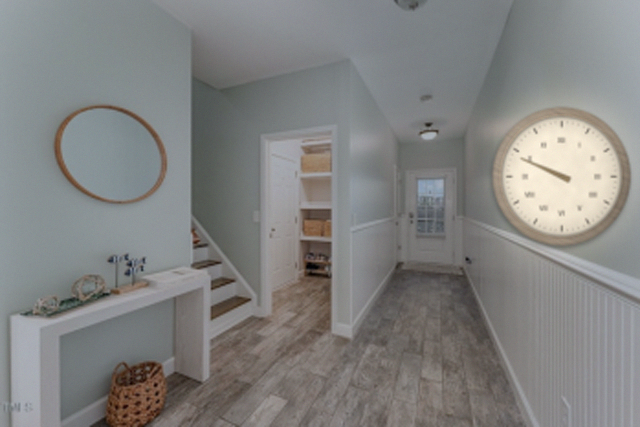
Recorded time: **9:49**
